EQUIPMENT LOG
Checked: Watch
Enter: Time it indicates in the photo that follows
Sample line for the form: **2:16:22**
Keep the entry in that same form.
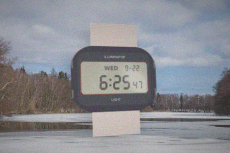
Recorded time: **6:25:47**
